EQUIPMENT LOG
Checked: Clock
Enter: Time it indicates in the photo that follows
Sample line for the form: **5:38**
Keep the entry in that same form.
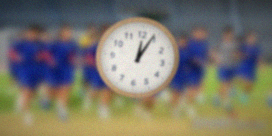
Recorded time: **12:04**
